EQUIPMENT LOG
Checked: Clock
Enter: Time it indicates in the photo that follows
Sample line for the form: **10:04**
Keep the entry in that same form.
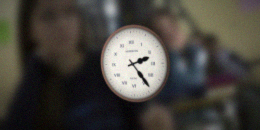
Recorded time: **2:24**
